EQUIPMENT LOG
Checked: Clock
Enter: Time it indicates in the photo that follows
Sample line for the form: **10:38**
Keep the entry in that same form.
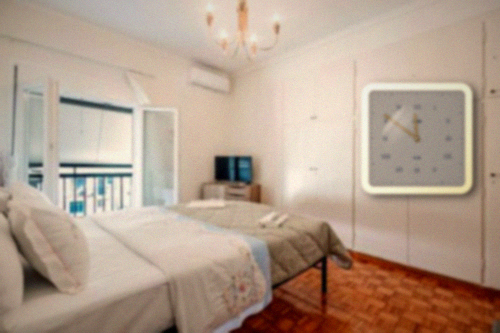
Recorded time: **11:51**
